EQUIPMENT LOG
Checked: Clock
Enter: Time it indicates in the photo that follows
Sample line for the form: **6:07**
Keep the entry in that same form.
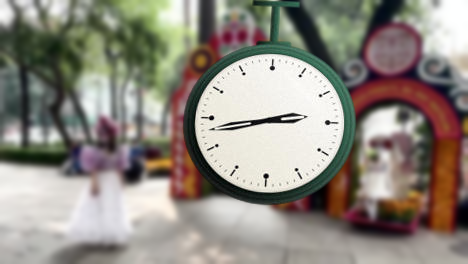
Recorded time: **2:43**
